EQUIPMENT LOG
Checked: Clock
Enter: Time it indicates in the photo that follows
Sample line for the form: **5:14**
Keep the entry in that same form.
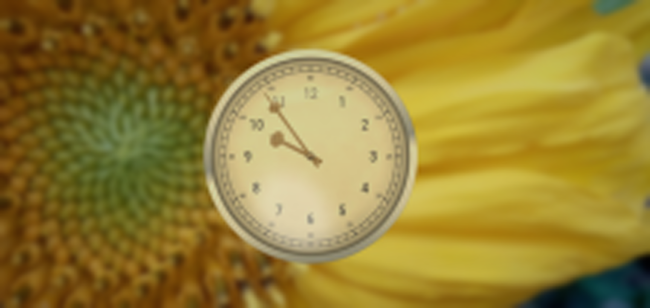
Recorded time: **9:54**
